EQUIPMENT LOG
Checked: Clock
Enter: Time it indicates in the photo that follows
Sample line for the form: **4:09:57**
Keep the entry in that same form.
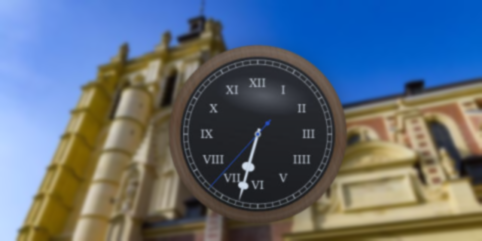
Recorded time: **6:32:37**
